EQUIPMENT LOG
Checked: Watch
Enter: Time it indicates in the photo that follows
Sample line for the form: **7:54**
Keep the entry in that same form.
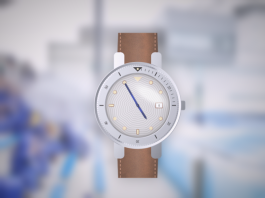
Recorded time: **4:55**
